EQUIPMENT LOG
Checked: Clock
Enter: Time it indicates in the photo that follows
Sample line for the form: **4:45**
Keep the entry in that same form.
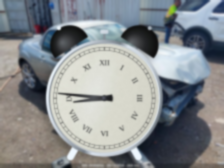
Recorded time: **8:46**
